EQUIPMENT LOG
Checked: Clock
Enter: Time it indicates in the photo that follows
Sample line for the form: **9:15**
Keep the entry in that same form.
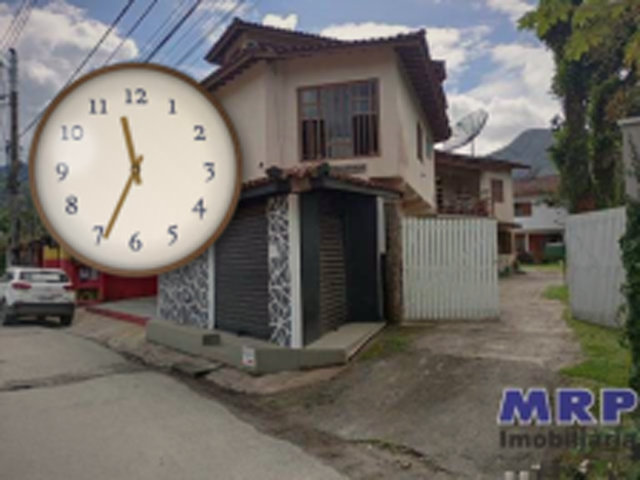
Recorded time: **11:34**
